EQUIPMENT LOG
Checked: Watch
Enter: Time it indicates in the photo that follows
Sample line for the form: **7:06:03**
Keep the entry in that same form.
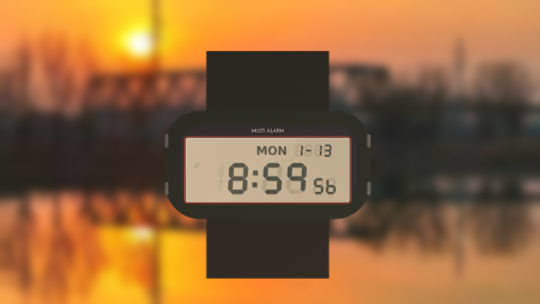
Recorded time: **8:59:56**
